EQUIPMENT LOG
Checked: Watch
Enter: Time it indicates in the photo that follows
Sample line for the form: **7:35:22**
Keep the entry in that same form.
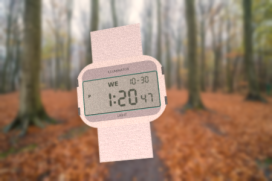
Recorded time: **1:20:47**
